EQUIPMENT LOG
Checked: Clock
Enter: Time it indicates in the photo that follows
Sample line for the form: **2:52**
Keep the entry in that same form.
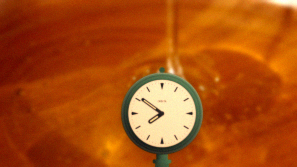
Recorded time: **7:51**
